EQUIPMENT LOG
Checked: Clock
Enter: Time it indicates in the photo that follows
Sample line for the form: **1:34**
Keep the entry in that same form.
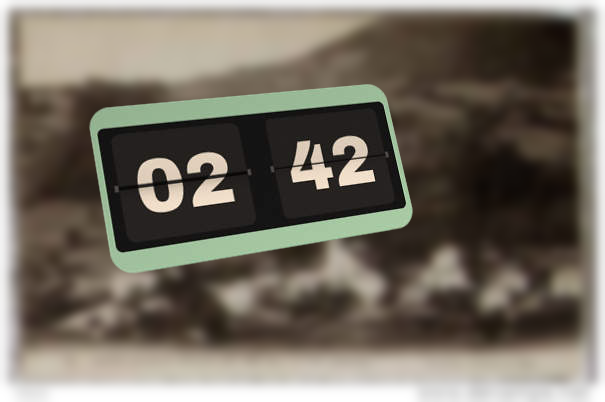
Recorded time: **2:42**
